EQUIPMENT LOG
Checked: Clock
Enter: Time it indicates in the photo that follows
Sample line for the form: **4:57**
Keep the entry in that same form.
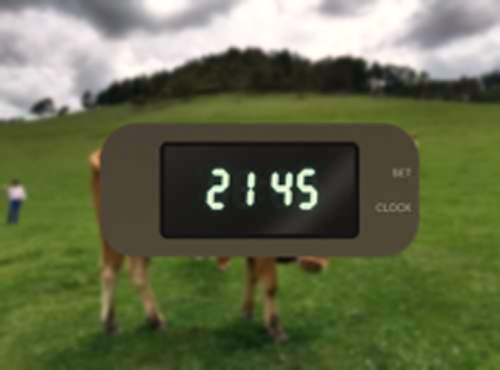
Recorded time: **21:45**
